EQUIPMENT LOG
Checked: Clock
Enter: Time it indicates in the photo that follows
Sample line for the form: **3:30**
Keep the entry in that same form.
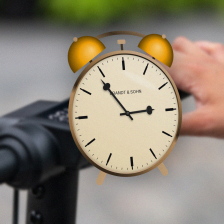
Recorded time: **2:54**
